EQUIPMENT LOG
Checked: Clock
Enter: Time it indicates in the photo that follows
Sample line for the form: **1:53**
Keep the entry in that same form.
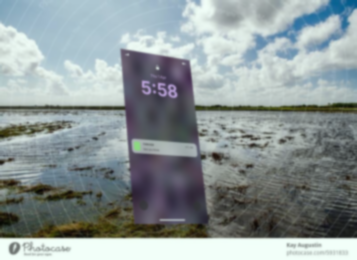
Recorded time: **5:58**
